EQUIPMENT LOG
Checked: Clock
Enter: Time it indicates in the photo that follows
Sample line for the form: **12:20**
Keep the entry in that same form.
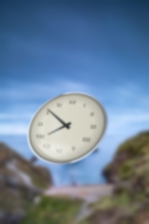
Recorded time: **7:51**
